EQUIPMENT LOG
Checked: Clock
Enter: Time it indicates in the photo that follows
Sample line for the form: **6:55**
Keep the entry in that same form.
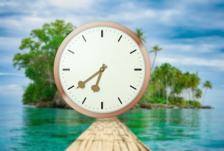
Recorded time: **6:39**
